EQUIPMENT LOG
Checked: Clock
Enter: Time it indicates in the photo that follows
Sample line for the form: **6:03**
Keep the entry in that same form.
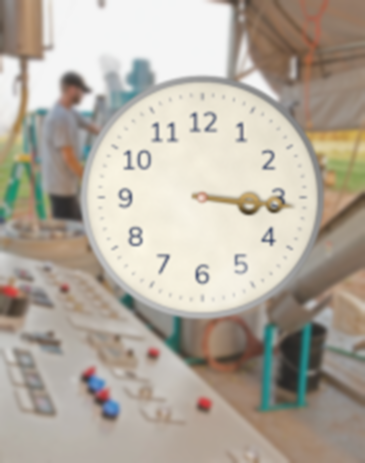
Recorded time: **3:16**
